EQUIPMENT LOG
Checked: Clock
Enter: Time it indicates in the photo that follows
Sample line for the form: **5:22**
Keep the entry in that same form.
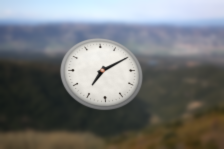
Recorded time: **7:10**
